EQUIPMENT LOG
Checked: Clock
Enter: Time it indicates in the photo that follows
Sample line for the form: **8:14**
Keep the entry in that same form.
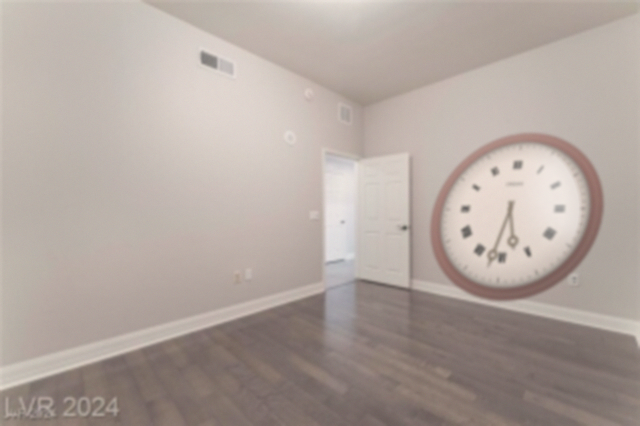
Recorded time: **5:32**
